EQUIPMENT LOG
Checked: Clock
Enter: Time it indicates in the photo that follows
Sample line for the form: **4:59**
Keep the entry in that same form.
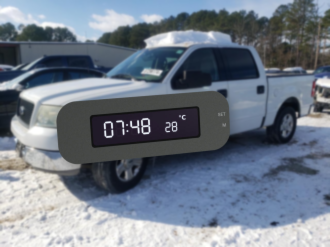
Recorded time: **7:48**
